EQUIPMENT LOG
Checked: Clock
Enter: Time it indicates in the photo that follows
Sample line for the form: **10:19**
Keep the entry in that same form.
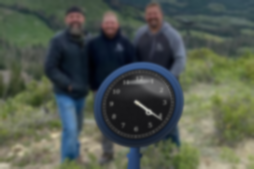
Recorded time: **4:21**
